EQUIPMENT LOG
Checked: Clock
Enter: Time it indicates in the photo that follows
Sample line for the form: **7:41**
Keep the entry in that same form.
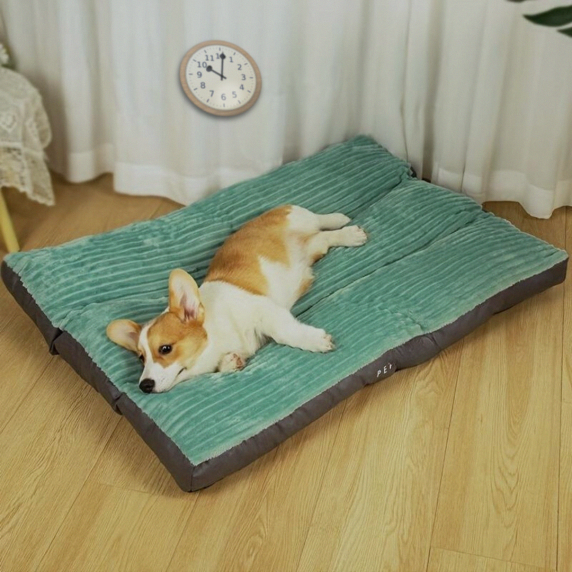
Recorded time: **10:01**
